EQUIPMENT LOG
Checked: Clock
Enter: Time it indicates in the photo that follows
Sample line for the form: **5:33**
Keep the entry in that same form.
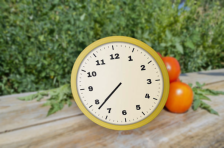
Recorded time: **7:38**
